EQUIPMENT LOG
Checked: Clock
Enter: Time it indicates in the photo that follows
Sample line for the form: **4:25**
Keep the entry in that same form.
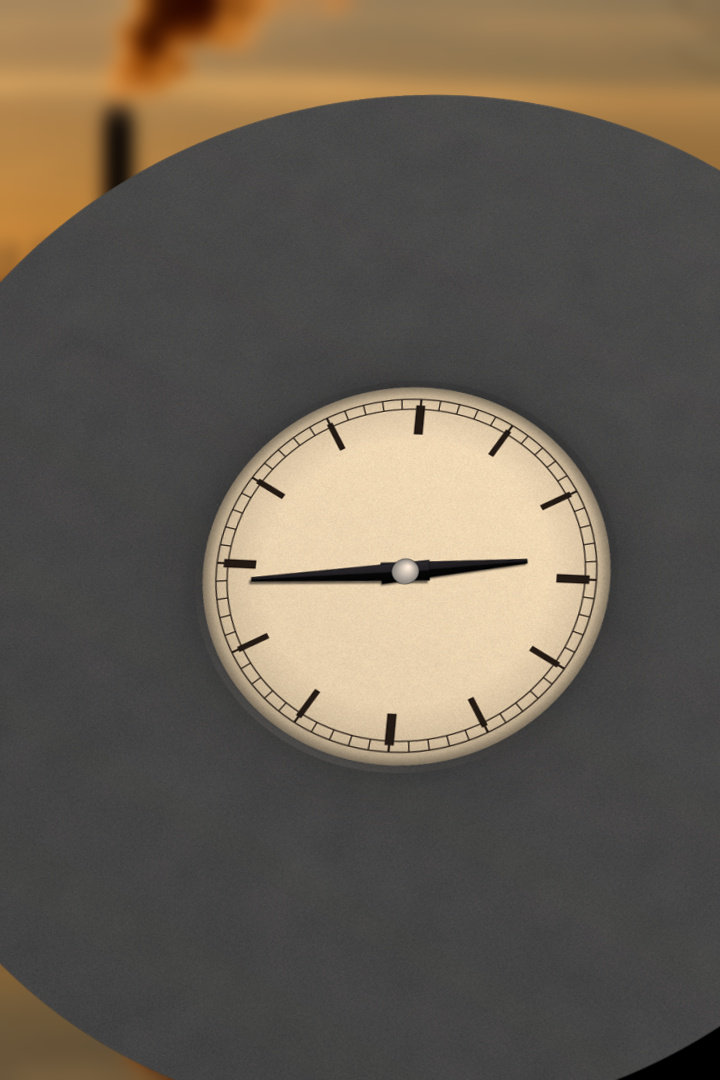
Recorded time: **2:44**
